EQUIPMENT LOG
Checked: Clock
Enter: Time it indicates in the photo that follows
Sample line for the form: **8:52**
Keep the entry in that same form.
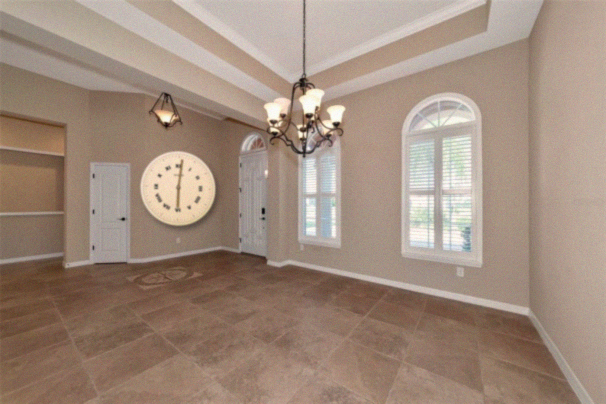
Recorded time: **6:01**
